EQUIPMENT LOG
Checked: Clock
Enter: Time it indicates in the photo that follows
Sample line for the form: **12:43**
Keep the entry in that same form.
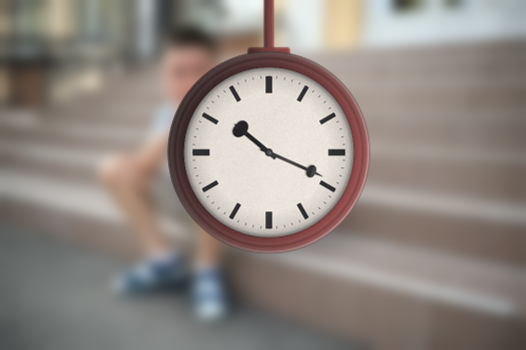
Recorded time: **10:19**
